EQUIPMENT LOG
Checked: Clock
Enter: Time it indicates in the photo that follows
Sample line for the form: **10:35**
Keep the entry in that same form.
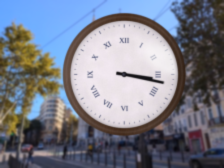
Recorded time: **3:17**
